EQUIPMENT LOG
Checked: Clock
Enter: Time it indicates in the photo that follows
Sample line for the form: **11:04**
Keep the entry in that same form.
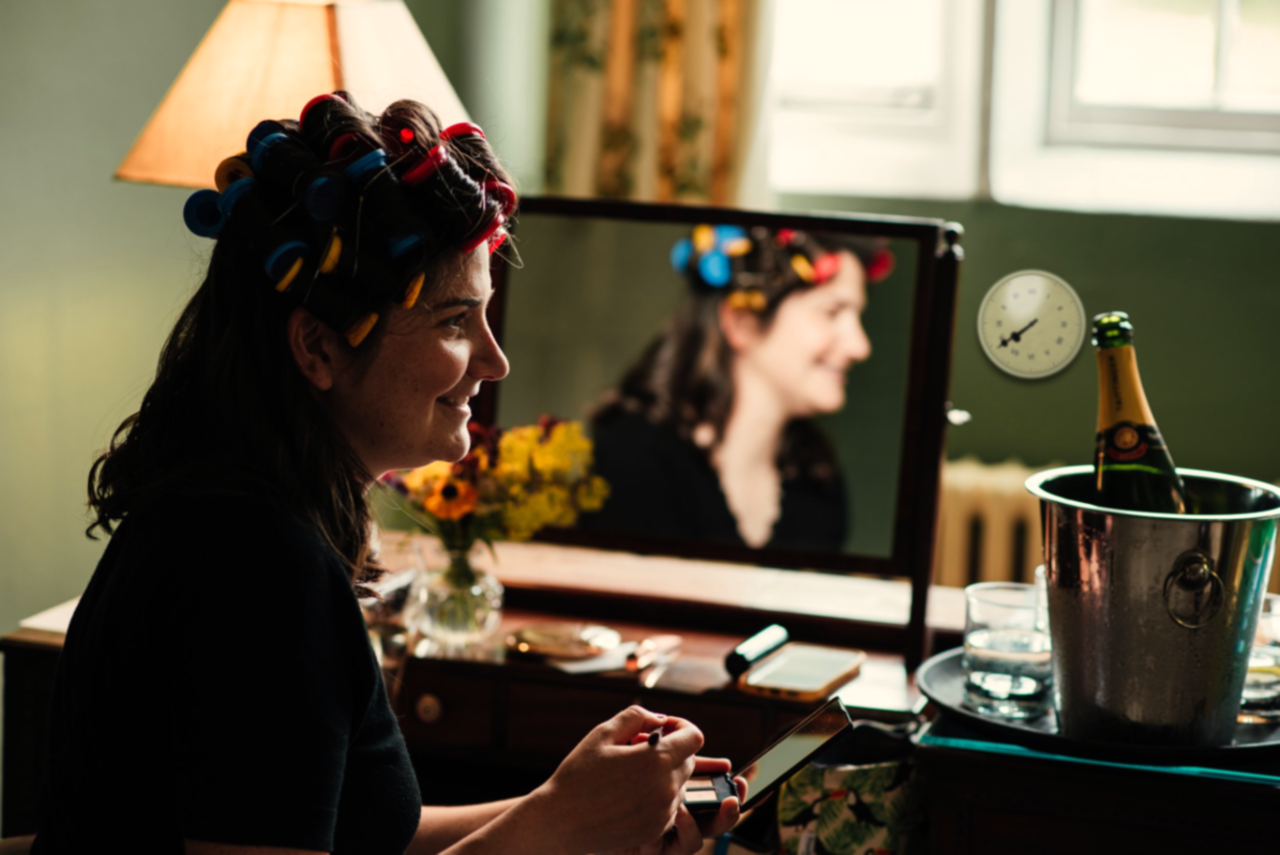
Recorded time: **7:39**
